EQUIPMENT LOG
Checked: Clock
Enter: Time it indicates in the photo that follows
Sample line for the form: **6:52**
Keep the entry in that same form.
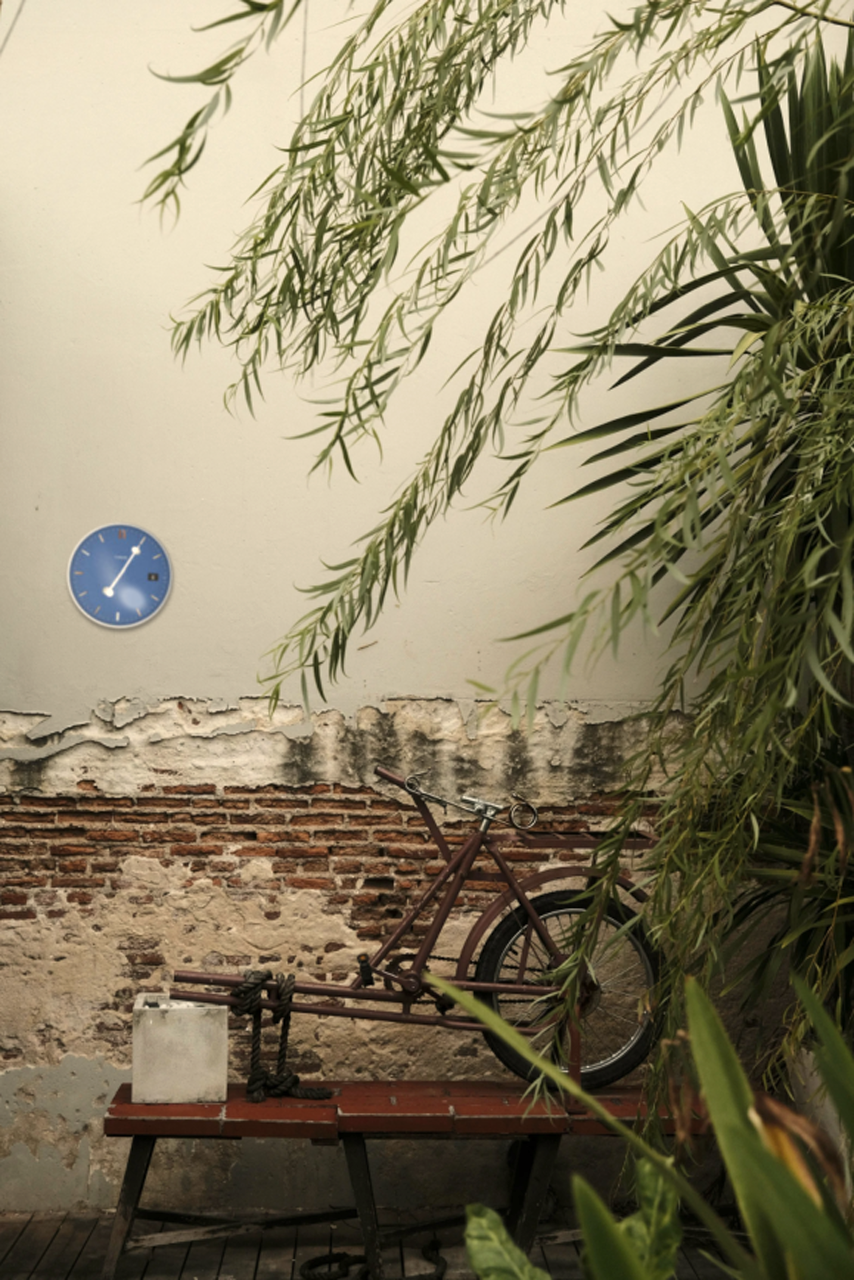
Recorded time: **7:05**
